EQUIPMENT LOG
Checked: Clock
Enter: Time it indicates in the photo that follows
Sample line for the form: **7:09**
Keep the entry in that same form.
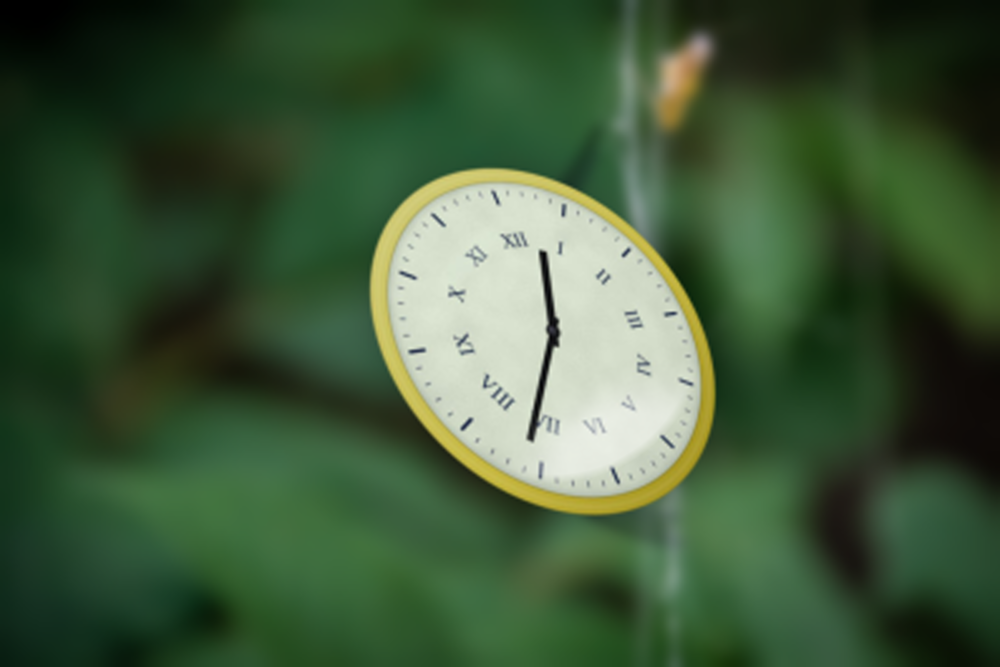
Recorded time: **12:36**
